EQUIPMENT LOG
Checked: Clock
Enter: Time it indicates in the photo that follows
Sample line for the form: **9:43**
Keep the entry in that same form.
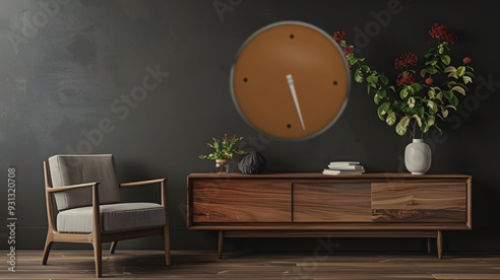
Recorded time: **5:27**
